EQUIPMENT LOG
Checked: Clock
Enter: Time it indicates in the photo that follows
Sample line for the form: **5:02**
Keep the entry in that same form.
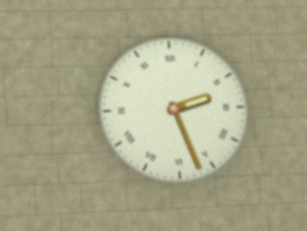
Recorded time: **2:27**
